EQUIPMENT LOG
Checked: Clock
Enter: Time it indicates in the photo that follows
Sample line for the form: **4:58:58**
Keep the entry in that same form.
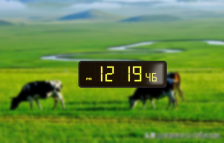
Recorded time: **12:19:46**
